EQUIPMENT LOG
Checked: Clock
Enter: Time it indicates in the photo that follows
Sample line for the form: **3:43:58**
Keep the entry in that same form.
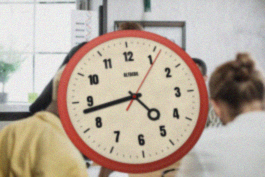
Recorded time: **4:43:06**
